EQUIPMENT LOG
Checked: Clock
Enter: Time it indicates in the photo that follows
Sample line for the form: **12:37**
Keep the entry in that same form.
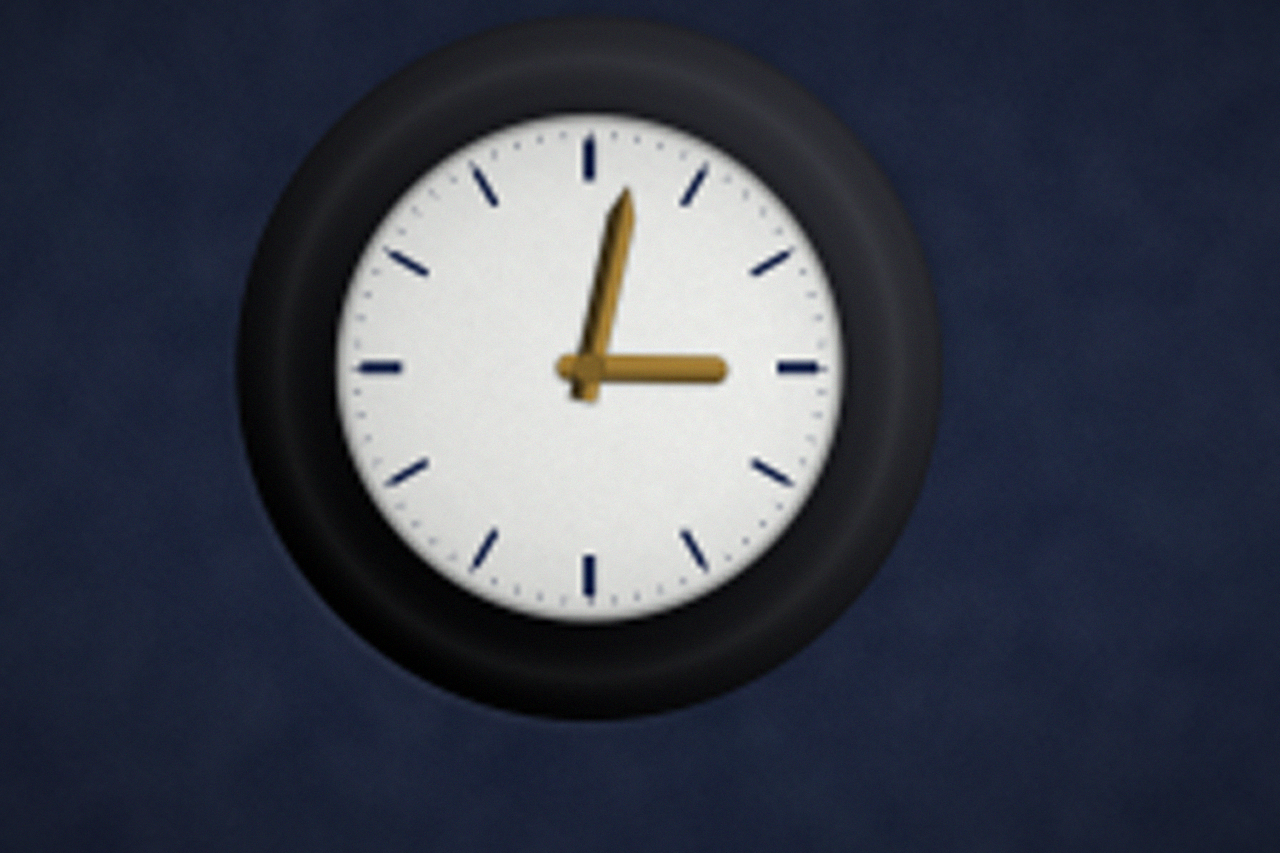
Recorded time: **3:02**
